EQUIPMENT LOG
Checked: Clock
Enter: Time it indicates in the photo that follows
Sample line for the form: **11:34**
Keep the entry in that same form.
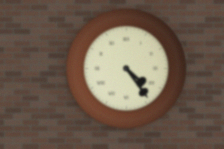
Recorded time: **4:24**
